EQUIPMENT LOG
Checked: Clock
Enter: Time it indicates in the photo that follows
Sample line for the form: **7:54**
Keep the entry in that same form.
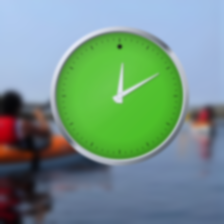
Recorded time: **12:10**
